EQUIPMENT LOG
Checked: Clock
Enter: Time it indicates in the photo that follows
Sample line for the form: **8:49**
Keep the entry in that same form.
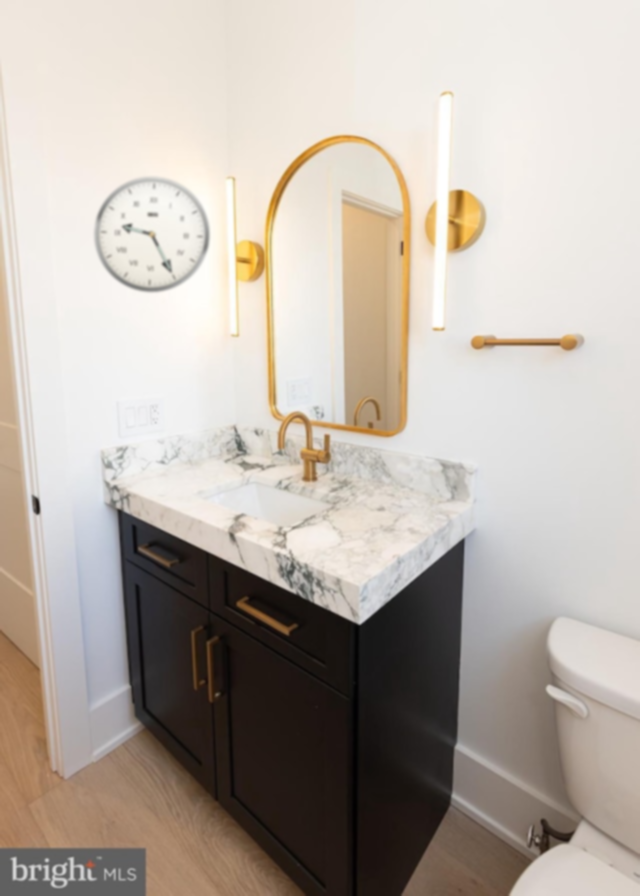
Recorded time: **9:25**
